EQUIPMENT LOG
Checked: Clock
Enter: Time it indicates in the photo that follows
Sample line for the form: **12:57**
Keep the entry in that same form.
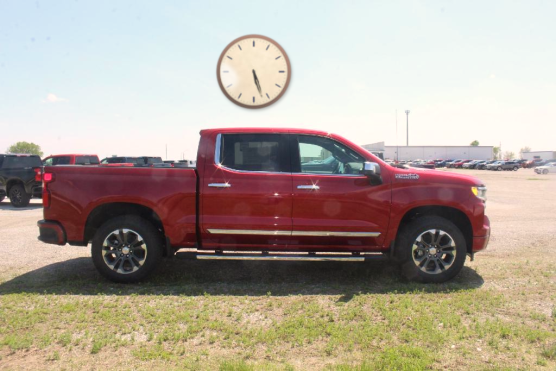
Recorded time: **5:27**
